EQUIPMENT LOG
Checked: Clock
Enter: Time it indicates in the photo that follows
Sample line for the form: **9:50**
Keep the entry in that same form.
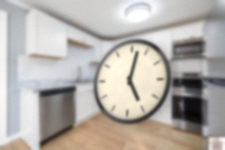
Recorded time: **5:02**
